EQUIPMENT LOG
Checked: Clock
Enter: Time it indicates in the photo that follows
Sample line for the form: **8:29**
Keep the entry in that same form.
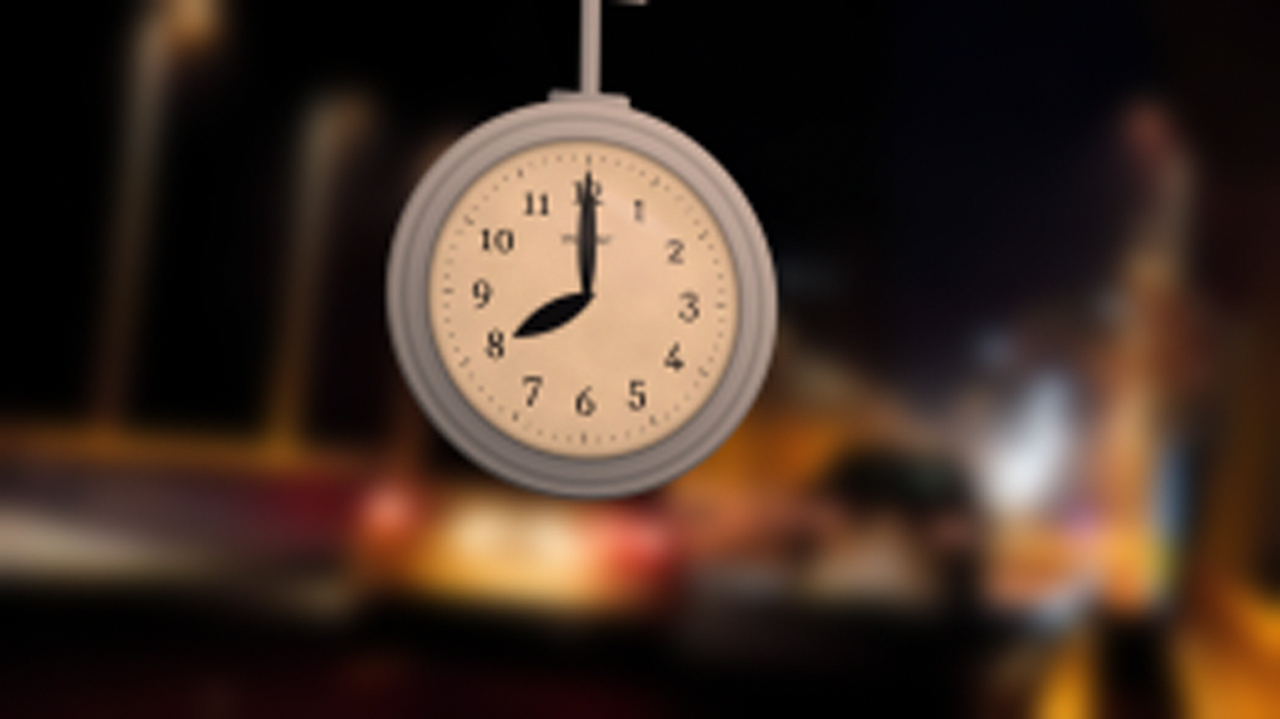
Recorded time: **8:00**
